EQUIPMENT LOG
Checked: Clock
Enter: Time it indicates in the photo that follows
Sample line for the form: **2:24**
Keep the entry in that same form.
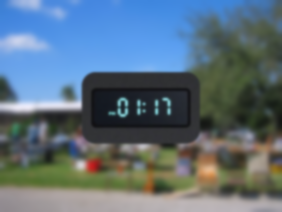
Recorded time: **1:17**
